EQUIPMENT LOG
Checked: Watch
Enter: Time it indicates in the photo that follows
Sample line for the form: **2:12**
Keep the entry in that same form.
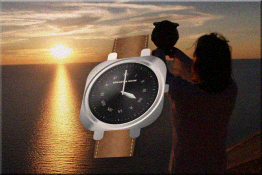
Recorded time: **4:00**
